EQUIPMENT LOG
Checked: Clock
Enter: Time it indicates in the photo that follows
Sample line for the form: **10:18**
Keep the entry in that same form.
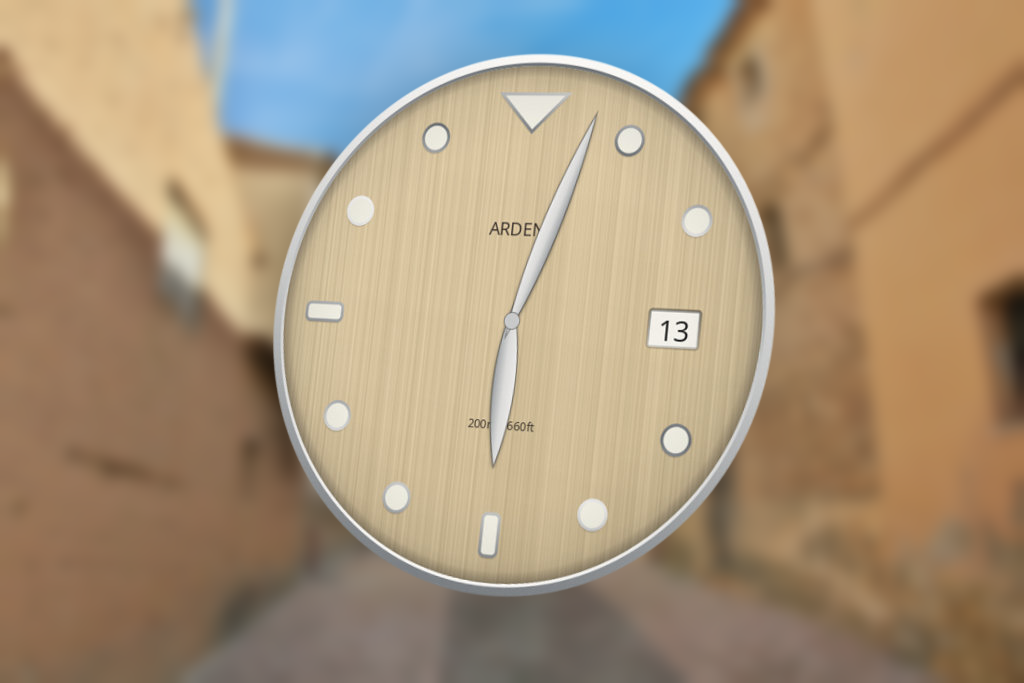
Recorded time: **6:03**
